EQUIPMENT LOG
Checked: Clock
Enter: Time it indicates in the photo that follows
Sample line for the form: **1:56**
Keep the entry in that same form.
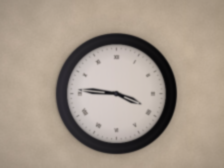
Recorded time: **3:46**
